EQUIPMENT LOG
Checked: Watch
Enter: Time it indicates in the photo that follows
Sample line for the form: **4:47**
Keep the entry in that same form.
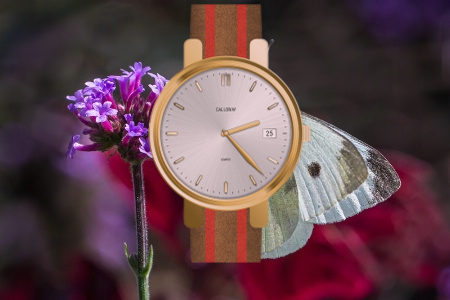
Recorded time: **2:23**
